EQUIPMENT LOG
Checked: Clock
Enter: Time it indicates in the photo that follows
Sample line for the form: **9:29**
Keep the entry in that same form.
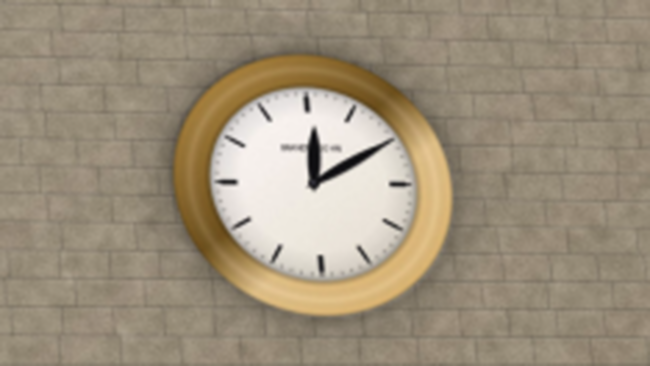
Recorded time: **12:10**
